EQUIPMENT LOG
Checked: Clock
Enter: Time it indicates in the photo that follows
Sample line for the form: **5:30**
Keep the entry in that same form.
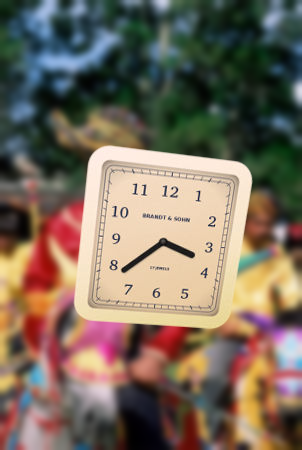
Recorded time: **3:38**
